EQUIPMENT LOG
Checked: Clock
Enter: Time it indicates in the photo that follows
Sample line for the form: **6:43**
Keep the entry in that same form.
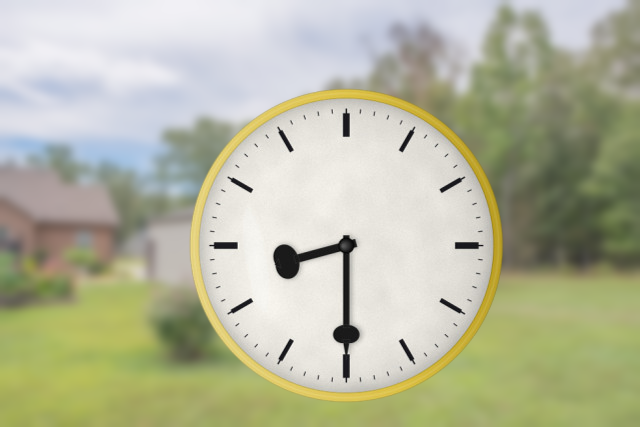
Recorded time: **8:30**
